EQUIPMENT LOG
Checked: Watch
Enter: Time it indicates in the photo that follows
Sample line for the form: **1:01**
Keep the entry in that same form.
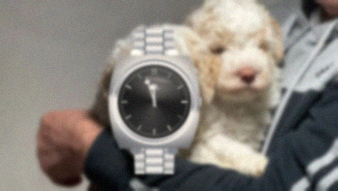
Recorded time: **11:57**
